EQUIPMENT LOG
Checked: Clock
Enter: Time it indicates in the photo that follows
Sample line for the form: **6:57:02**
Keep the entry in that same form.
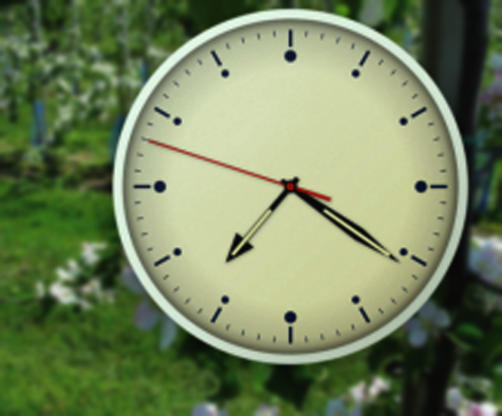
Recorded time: **7:20:48**
